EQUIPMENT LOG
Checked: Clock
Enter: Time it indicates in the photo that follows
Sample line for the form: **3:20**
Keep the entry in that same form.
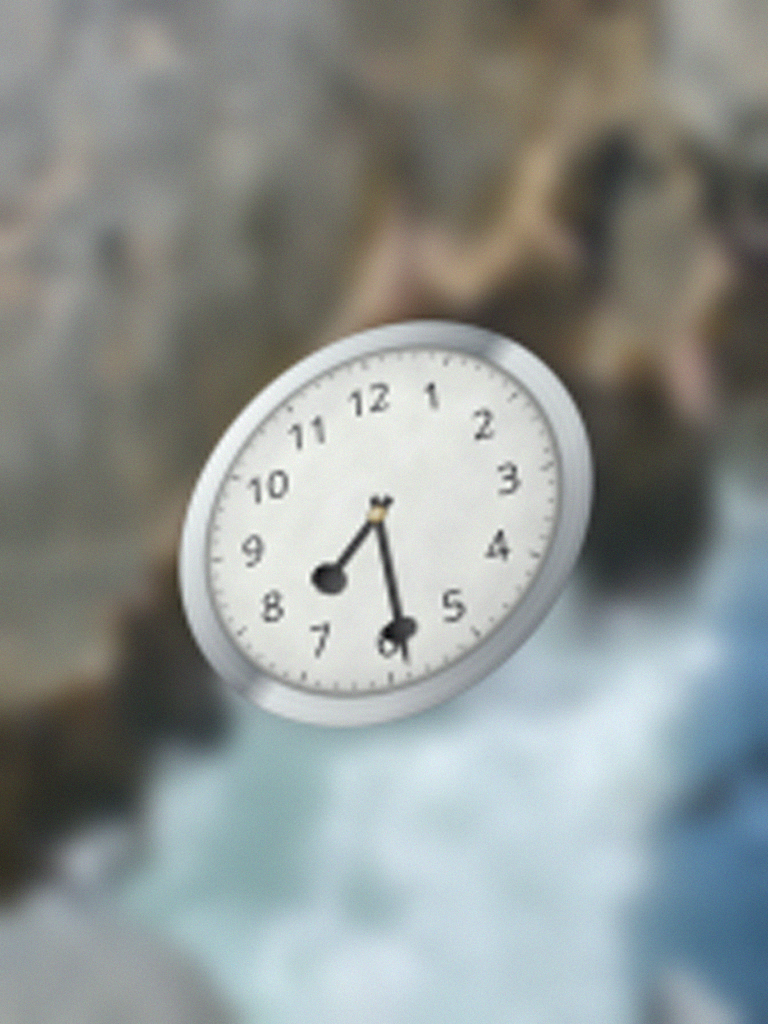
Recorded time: **7:29**
